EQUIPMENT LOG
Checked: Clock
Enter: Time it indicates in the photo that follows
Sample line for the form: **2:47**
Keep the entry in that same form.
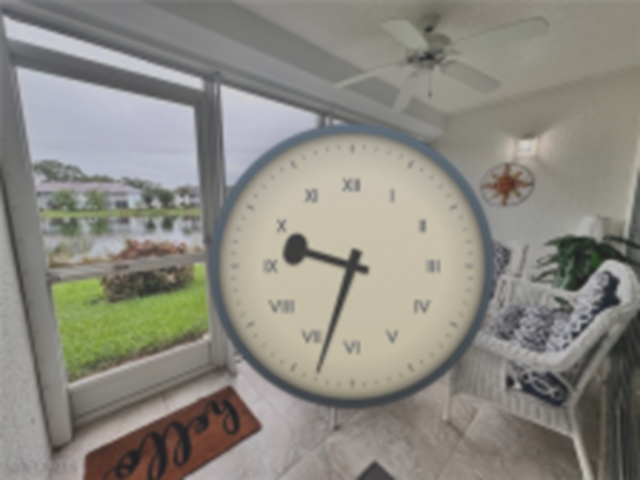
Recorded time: **9:33**
